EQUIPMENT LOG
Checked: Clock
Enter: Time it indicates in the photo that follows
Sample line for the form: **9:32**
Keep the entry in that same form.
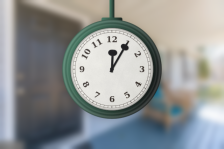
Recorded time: **12:05**
